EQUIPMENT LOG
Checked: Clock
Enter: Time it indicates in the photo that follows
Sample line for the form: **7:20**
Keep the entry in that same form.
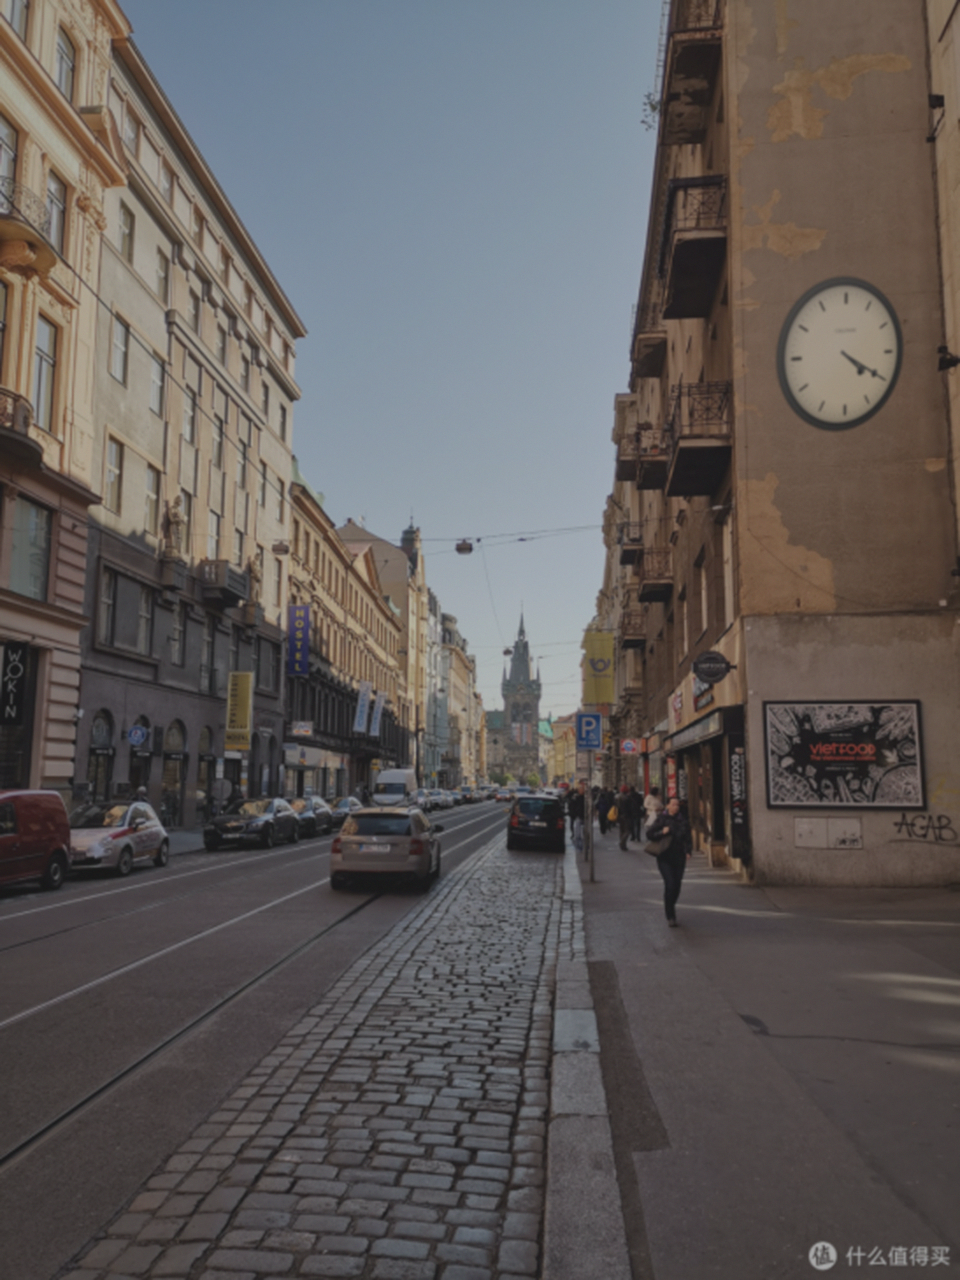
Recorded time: **4:20**
